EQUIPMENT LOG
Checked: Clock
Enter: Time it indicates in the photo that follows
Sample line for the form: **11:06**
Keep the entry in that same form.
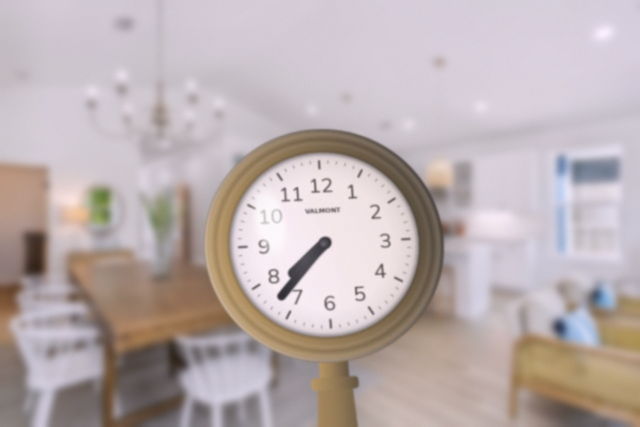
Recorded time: **7:37**
